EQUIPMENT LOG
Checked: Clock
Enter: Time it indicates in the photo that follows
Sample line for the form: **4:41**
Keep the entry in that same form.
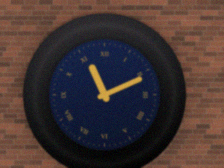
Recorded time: **11:11**
